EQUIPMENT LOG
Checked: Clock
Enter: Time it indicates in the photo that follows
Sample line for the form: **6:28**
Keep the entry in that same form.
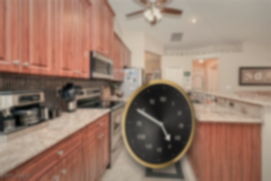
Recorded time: **4:49**
